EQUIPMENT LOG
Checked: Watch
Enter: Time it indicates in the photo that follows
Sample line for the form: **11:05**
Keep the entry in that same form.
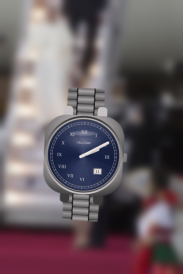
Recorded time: **2:10**
